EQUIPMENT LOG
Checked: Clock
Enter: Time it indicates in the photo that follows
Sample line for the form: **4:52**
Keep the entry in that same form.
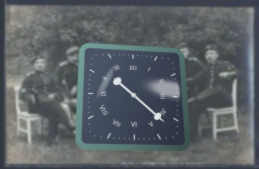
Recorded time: **10:22**
